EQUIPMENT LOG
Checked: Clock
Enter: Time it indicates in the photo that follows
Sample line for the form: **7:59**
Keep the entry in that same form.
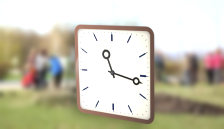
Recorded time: **11:17**
